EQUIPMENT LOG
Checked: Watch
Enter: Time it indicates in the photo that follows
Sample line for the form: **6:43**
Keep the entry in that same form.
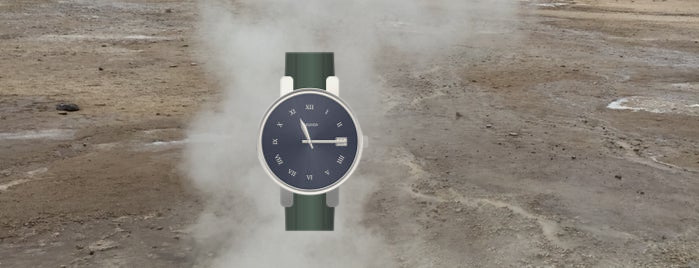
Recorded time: **11:15**
